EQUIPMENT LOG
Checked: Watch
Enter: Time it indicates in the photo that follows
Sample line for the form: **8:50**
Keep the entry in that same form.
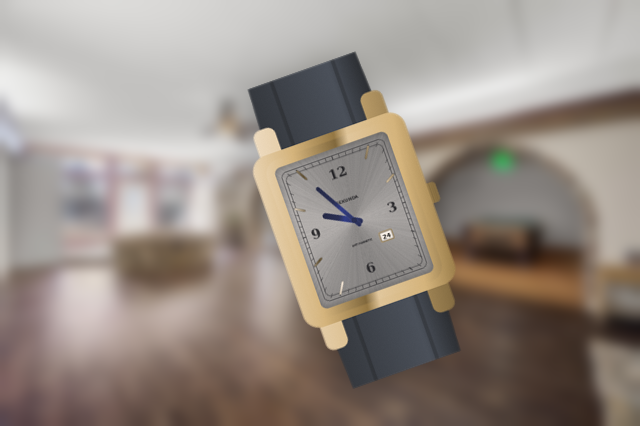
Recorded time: **9:55**
